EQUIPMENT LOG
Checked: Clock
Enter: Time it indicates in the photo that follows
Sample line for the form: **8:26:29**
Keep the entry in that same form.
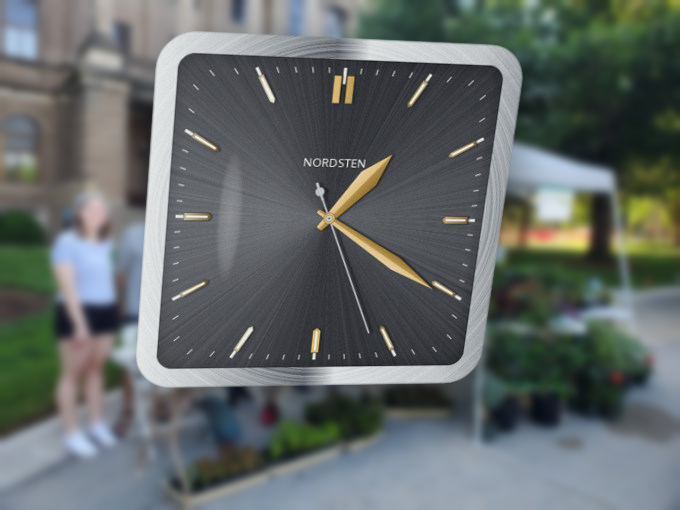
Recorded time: **1:20:26**
